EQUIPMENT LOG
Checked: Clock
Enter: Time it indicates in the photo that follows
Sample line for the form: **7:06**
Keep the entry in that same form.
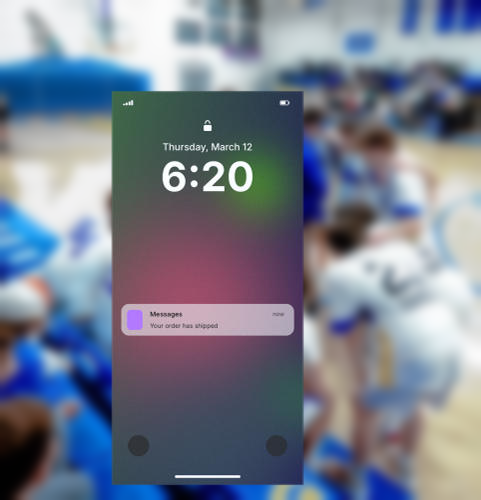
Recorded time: **6:20**
